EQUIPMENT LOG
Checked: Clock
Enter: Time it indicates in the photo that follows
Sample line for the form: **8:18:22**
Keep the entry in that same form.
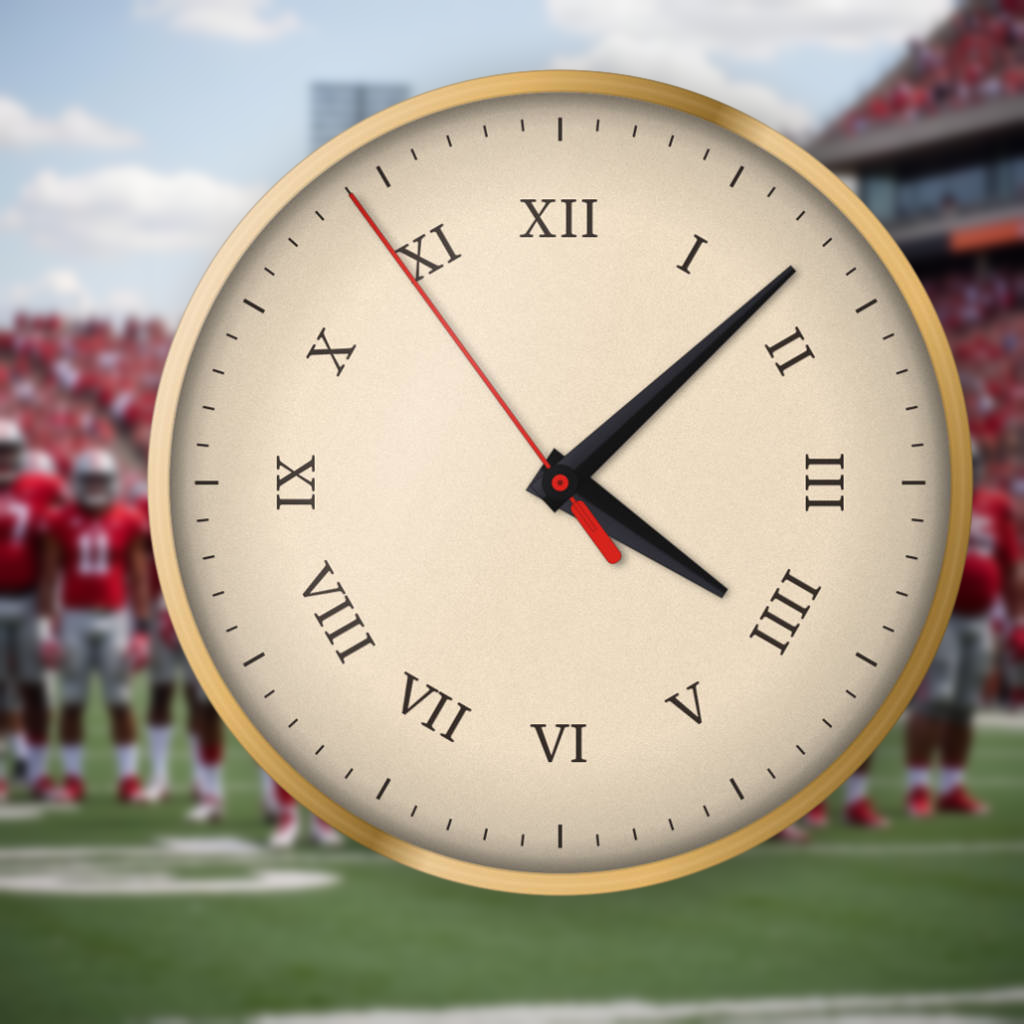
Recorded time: **4:07:54**
